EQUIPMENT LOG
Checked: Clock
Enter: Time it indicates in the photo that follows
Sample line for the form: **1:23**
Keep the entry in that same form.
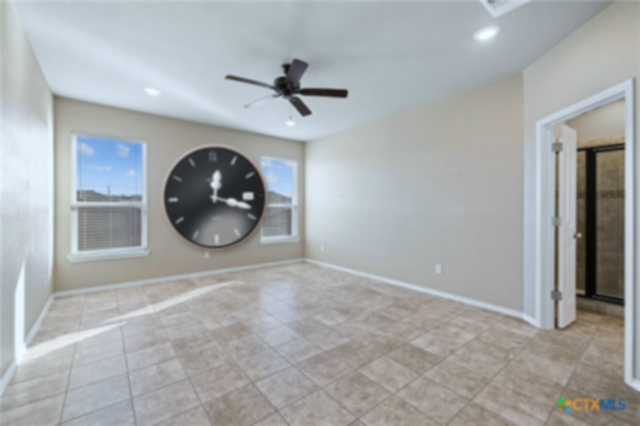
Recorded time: **12:18**
